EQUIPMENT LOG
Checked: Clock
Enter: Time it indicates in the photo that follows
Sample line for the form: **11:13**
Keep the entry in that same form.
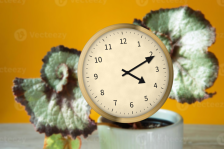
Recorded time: **4:11**
